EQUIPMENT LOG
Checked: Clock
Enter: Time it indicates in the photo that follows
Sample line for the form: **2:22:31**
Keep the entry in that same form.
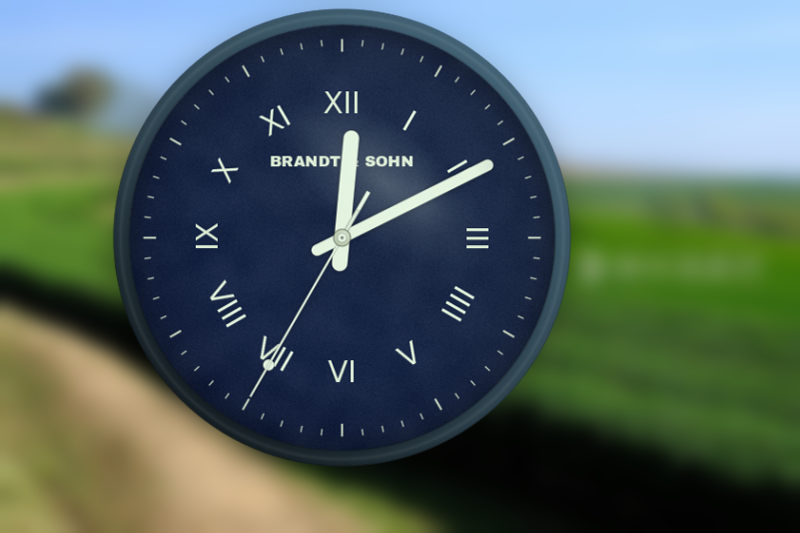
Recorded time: **12:10:35**
